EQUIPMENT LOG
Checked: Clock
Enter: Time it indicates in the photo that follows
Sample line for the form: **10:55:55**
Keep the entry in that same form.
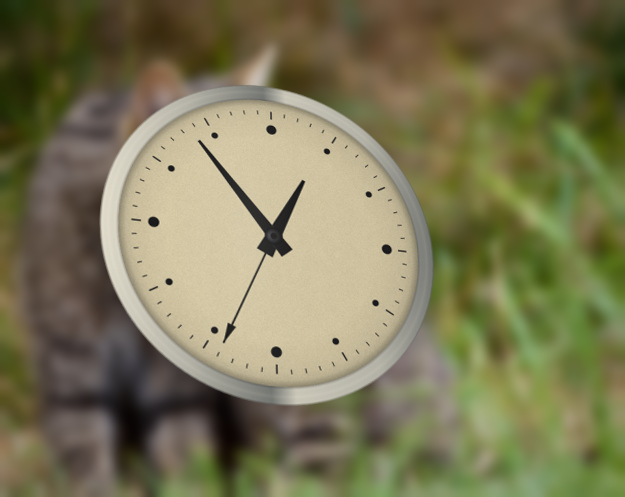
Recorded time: **12:53:34**
